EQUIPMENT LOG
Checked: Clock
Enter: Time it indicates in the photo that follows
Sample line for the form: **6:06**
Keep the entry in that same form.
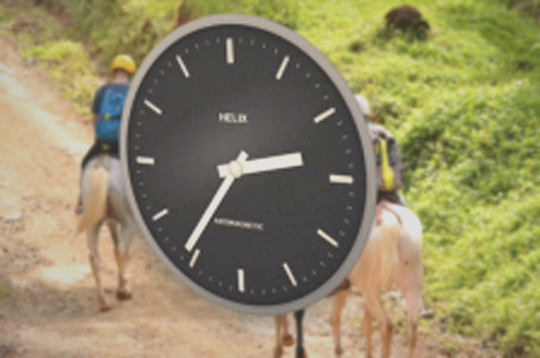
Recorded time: **2:36**
